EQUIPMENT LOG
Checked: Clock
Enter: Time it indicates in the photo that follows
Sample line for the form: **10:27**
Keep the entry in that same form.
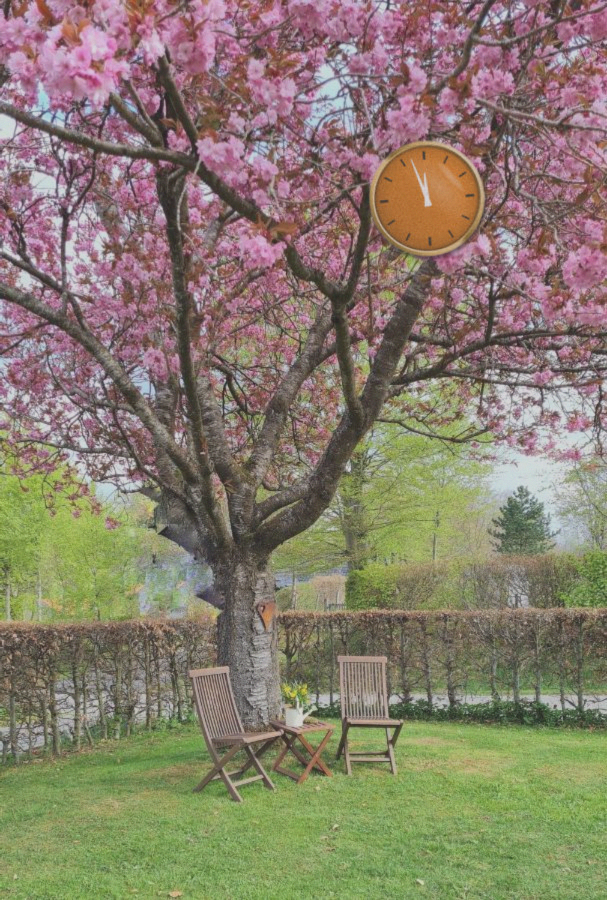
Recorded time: **11:57**
